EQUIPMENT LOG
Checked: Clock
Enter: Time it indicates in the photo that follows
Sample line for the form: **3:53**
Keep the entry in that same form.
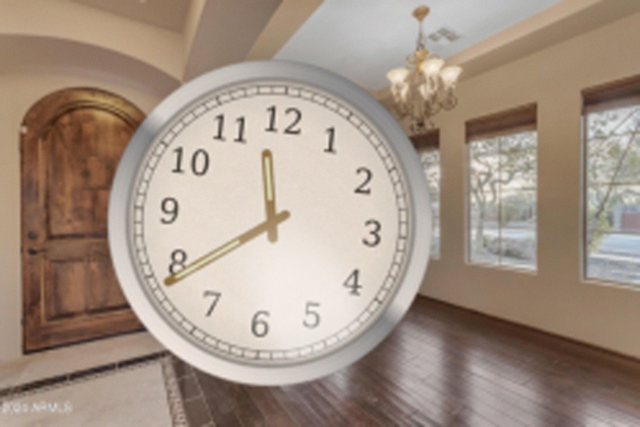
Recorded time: **11:39**
